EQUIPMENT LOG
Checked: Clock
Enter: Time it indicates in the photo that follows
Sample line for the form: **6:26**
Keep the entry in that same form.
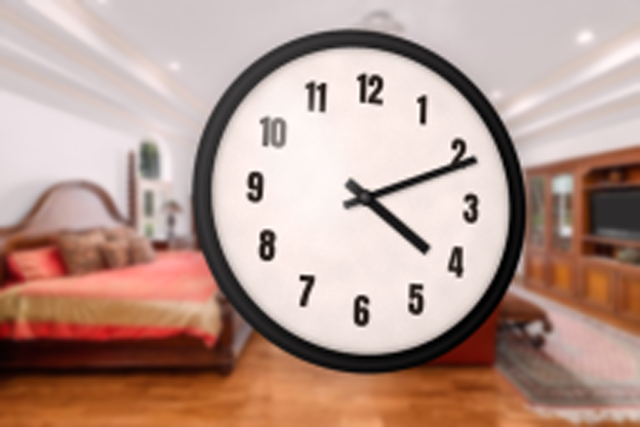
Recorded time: **4:11**
